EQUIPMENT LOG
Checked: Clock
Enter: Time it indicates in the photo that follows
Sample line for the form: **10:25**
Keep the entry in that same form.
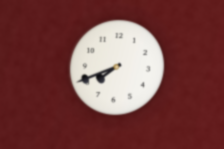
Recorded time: **7:41**
